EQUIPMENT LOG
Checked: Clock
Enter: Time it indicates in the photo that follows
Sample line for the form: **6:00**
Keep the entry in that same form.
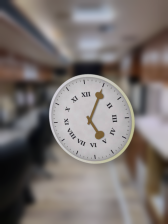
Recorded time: **5:05**
